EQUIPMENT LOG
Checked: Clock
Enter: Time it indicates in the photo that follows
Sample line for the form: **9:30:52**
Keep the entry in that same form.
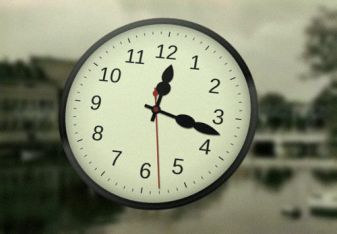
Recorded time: **12:17:28**
